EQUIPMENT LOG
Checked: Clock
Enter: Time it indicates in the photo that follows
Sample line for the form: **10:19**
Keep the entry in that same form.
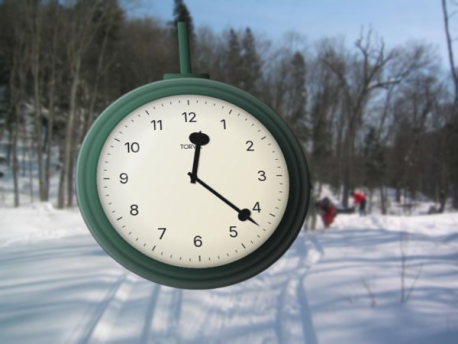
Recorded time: **12:22**
